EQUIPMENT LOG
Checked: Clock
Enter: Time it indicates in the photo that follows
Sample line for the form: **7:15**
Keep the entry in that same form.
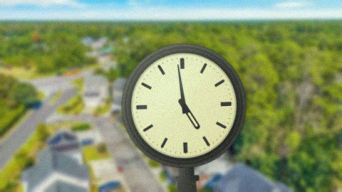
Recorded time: **4:59**
